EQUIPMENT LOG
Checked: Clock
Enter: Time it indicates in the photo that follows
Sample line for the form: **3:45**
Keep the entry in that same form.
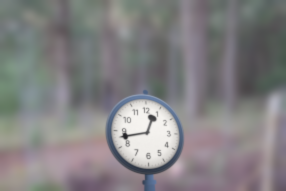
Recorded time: **12:43**
